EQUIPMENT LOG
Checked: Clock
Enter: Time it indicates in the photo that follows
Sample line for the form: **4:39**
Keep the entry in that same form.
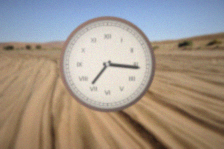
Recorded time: **7:16**
